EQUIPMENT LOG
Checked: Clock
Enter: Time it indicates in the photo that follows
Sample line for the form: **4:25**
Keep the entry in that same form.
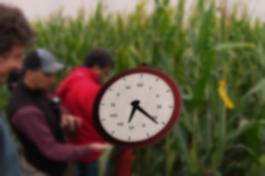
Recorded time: **6:21**
